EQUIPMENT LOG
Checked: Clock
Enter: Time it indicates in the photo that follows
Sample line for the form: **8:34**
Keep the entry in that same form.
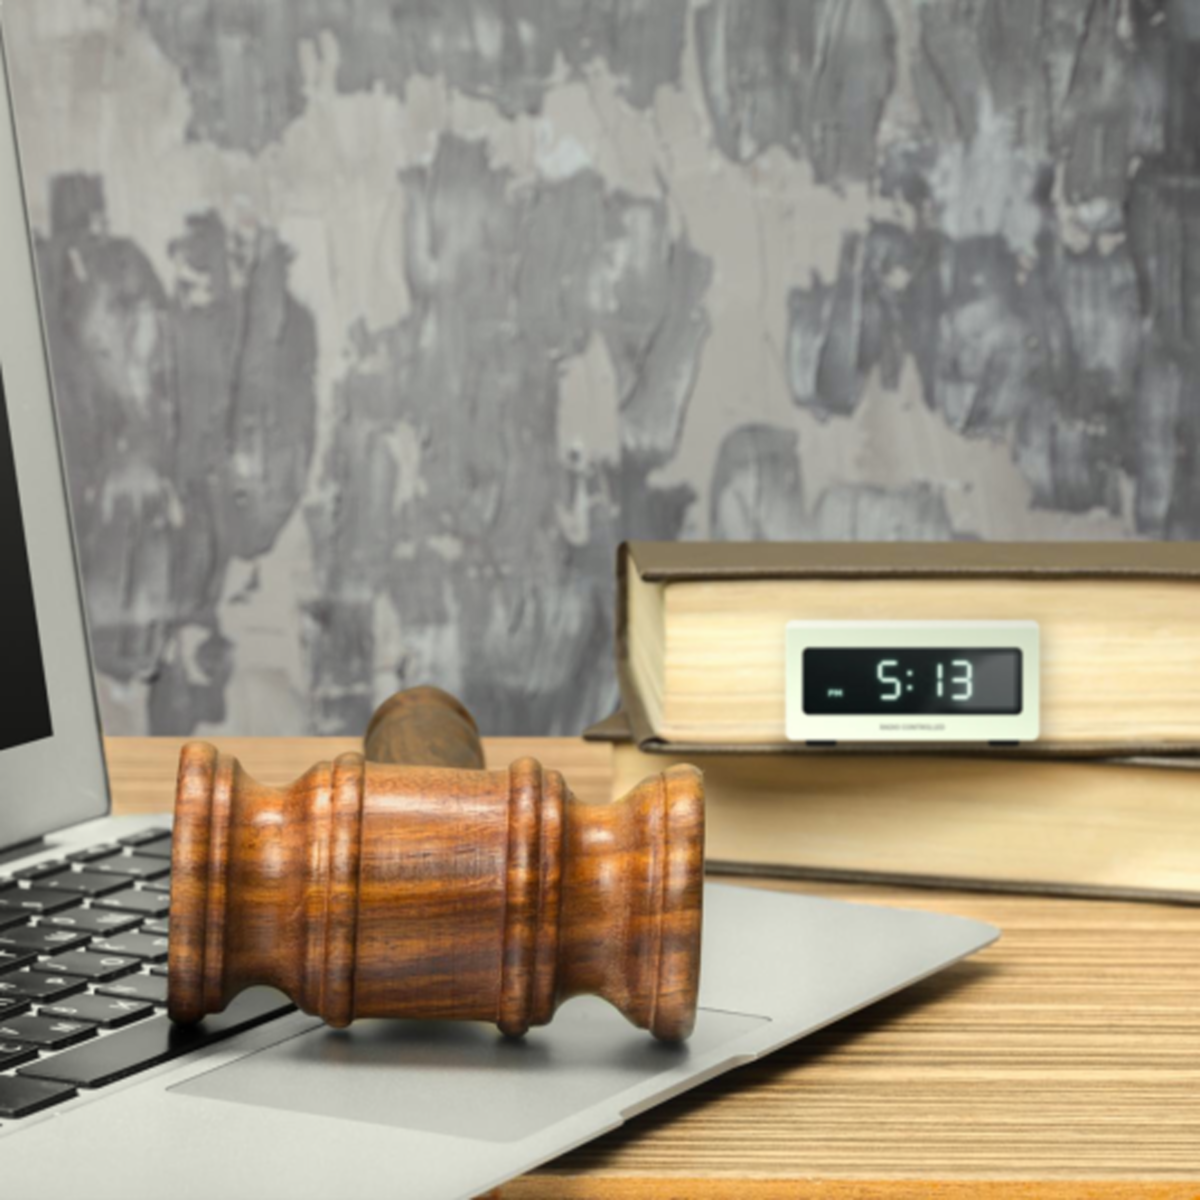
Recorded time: **5:13**
